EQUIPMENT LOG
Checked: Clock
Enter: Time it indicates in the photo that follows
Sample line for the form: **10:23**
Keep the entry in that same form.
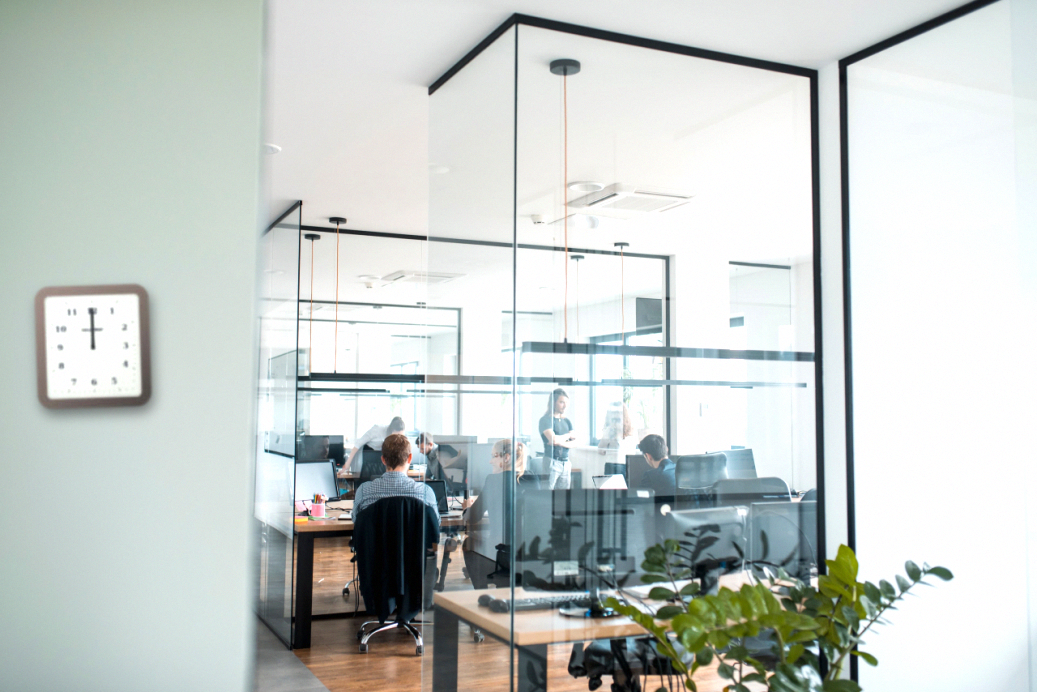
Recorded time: **12:00**
